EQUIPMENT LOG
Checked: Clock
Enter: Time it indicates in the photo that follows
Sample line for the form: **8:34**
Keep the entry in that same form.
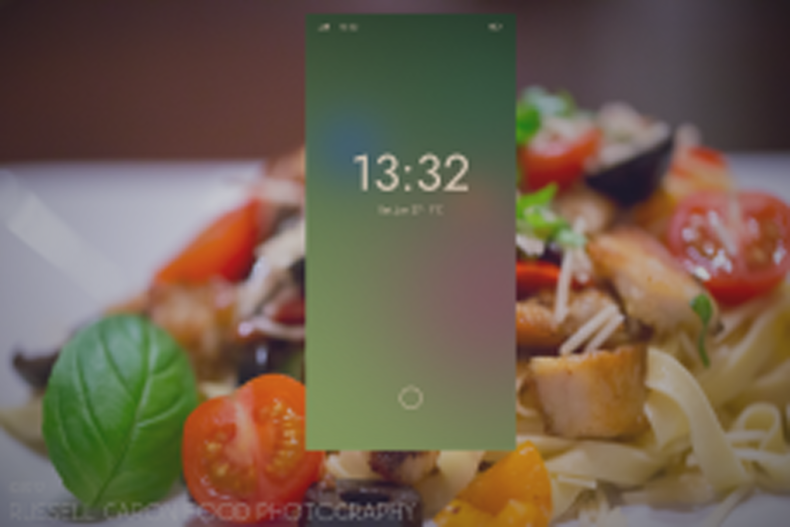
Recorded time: **13:32**
